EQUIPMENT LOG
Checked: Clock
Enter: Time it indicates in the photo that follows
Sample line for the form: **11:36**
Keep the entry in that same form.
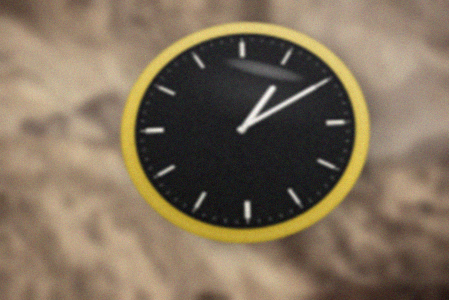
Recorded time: **1:10**
